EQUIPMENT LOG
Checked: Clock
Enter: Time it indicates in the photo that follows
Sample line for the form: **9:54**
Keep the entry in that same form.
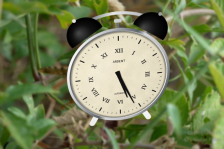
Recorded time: **5:26**
